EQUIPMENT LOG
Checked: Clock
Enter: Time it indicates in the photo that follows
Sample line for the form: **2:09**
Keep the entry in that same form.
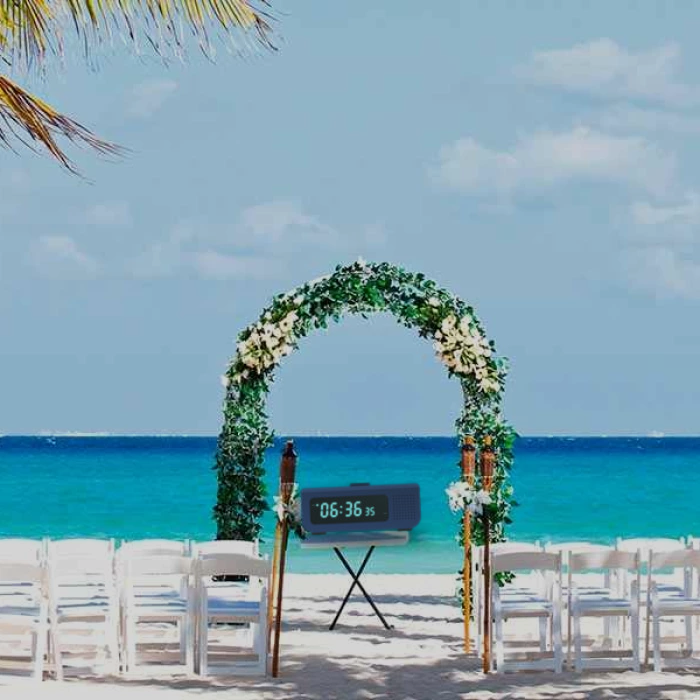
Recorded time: **6:36**
